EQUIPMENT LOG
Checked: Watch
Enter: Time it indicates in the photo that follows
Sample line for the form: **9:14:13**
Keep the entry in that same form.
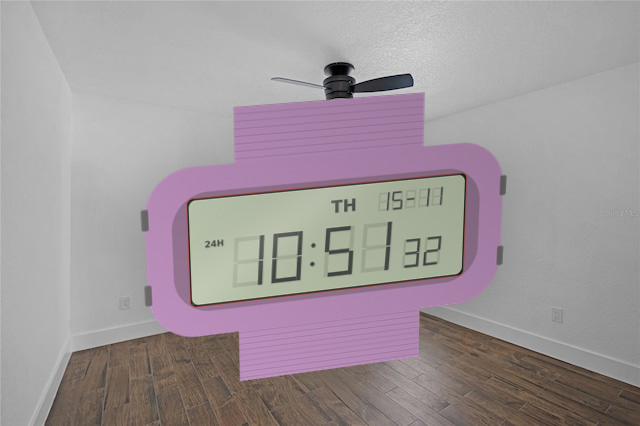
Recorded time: **10:51:32**
